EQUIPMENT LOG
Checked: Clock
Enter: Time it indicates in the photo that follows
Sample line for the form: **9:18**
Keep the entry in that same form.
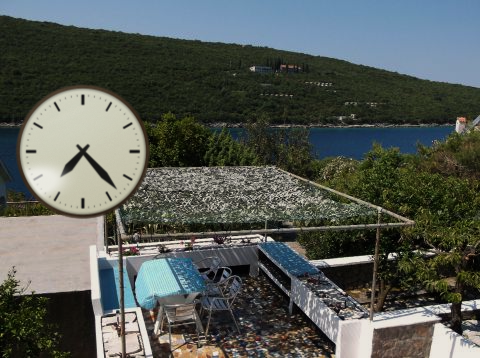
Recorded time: **7:23**
